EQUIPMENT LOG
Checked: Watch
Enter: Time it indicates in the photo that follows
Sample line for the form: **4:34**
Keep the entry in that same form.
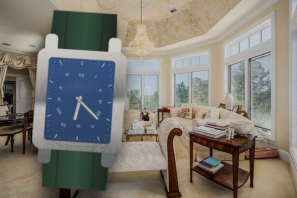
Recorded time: **6:22**
